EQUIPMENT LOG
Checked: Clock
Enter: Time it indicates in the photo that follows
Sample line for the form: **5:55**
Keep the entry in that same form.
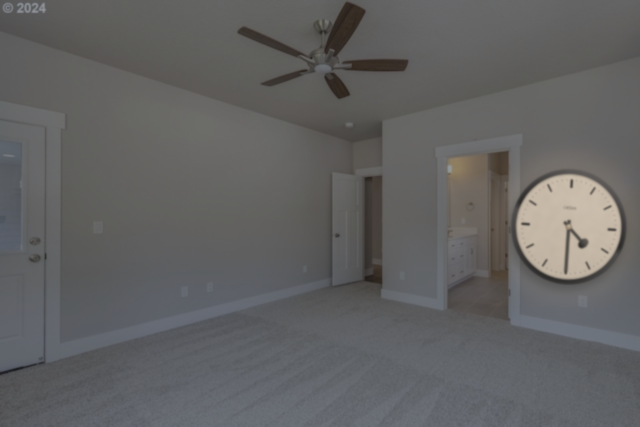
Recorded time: **4:30**
